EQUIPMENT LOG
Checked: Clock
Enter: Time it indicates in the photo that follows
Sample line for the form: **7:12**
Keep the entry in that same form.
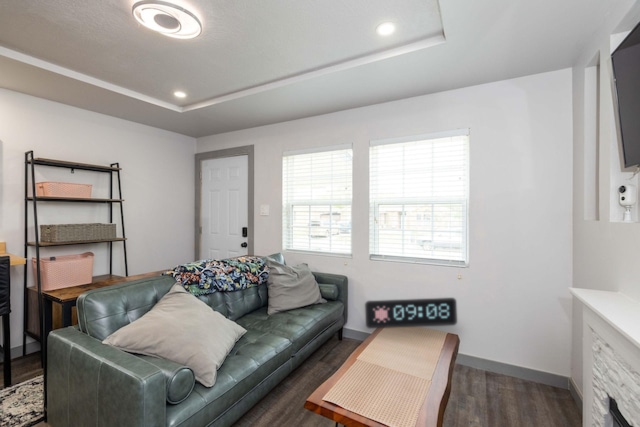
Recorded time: **9:08**
